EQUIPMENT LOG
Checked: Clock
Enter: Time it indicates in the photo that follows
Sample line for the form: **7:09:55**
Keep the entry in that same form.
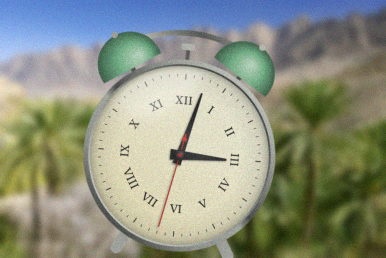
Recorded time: **3:02:32**
